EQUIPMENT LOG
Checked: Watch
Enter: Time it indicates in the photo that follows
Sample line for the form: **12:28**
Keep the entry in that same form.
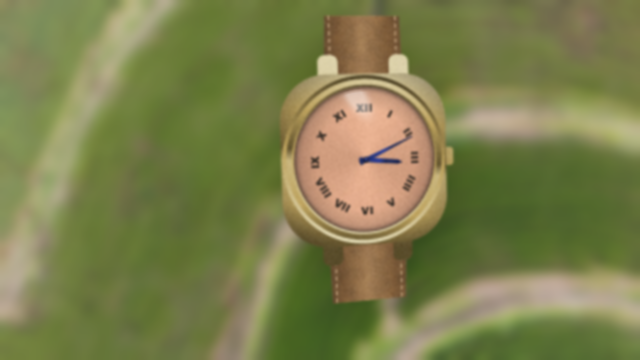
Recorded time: **3:11**
